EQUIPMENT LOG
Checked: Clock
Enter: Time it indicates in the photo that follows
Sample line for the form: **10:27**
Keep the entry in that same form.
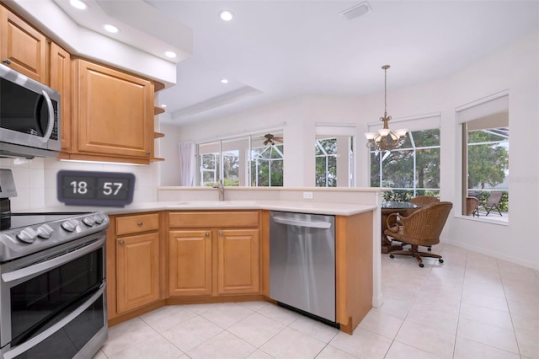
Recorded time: **18:57**
